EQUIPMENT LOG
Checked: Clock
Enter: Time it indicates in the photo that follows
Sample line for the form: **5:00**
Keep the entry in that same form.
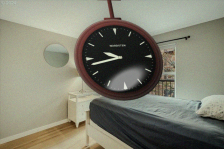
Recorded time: **9:43**
